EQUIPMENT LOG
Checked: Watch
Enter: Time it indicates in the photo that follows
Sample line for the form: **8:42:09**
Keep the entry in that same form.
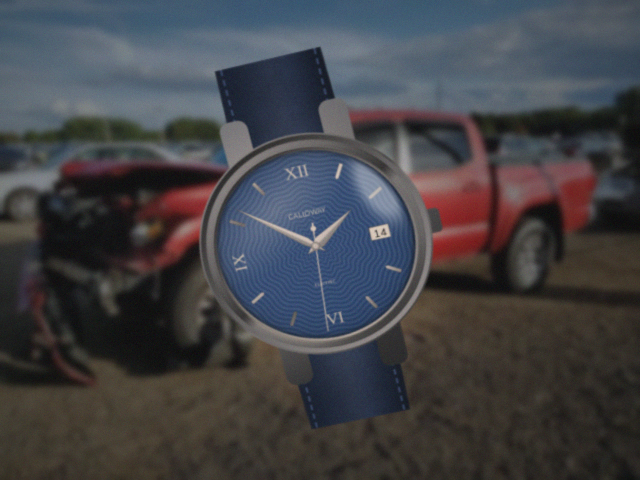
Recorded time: **1:51:31**
